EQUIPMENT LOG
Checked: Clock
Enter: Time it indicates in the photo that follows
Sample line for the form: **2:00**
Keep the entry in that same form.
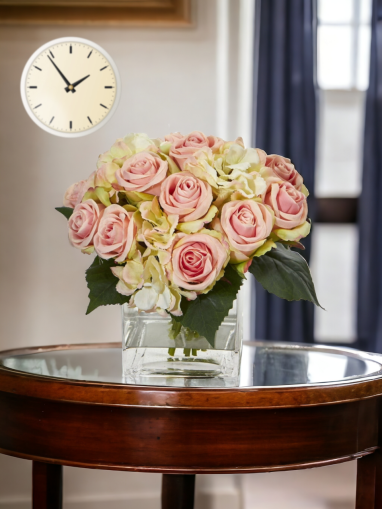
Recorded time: **1:54**
